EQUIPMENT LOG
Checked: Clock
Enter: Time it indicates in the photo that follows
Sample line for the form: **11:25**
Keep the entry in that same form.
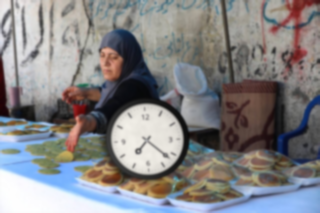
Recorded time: **7:22**
